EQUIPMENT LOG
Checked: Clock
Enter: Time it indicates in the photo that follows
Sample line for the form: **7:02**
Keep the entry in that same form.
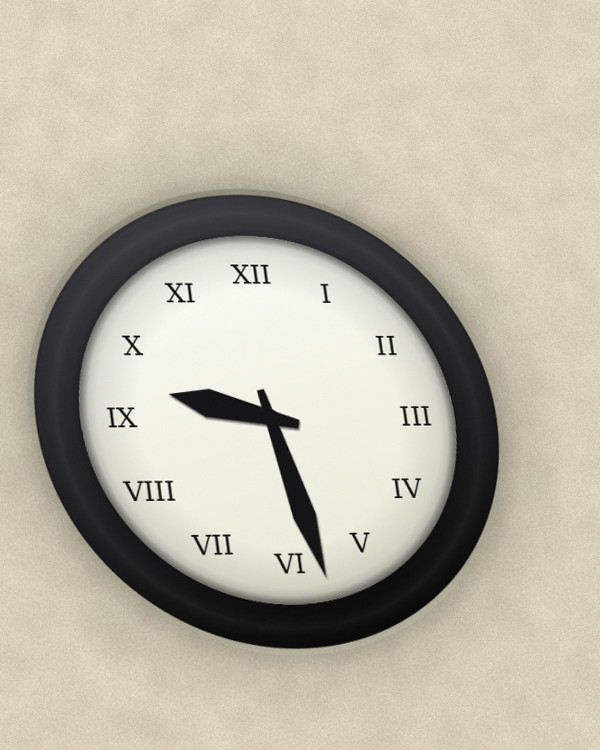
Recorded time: **9:28**
